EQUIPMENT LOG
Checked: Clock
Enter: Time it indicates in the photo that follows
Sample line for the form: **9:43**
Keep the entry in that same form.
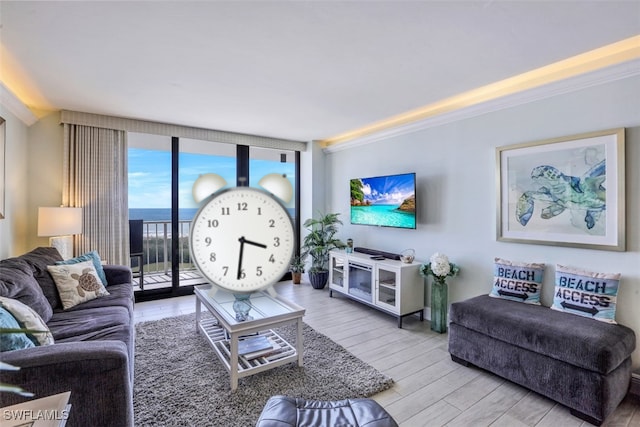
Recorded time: **3:31**
